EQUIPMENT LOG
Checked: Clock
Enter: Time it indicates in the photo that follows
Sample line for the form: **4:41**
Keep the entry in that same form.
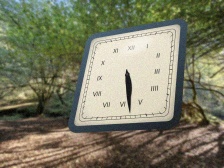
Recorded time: **5:28**
